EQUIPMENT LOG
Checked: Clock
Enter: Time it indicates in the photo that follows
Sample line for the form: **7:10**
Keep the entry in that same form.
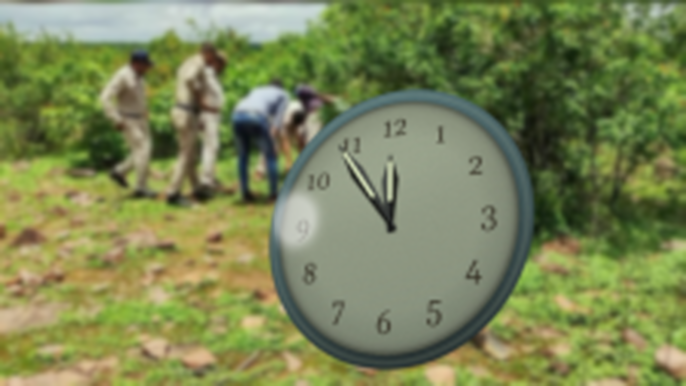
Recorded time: **11:54**
